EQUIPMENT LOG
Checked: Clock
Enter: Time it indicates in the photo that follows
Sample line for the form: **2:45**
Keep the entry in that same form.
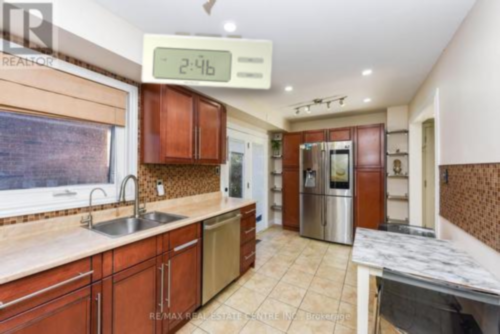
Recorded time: **2:46**
